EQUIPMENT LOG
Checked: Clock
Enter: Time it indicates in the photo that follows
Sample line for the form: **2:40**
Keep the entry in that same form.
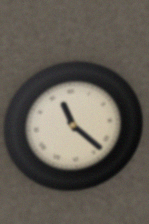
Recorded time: **11:23**
